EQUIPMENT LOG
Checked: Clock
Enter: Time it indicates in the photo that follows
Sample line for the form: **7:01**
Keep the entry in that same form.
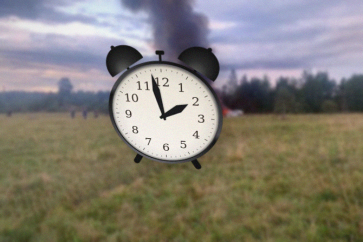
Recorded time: **1:58**
